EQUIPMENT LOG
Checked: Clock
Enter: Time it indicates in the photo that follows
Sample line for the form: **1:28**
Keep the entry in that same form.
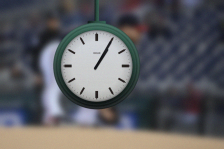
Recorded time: **1:05**
